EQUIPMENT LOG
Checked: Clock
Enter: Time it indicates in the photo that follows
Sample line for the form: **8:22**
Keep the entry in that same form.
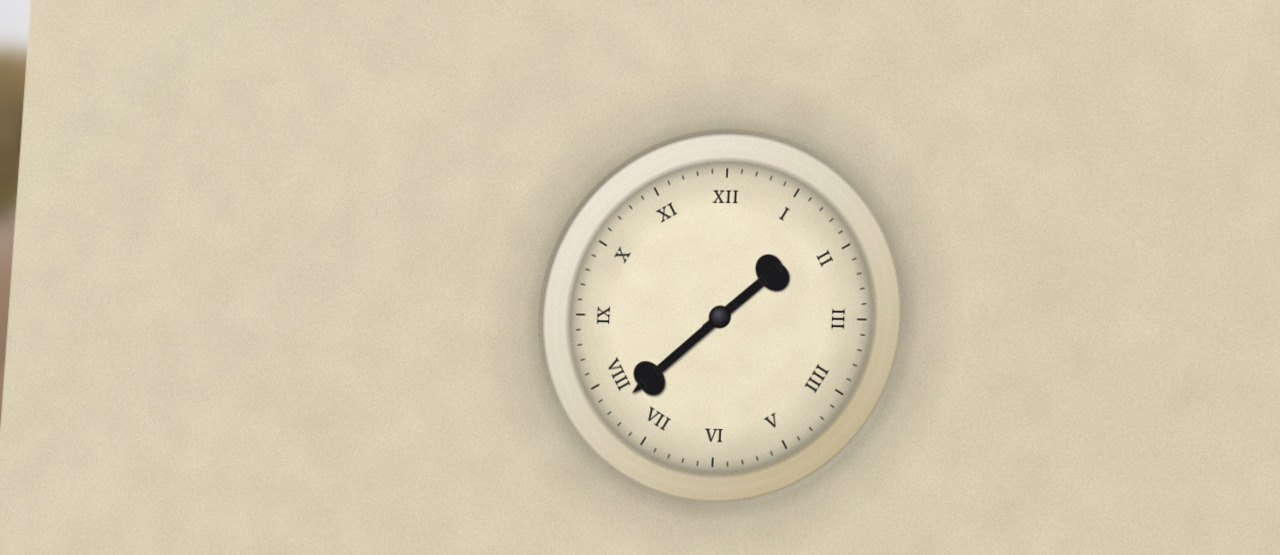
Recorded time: **1:38**
